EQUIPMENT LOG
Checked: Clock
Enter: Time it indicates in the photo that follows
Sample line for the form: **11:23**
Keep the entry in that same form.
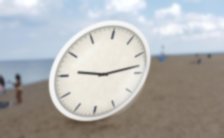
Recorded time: **9:13**
